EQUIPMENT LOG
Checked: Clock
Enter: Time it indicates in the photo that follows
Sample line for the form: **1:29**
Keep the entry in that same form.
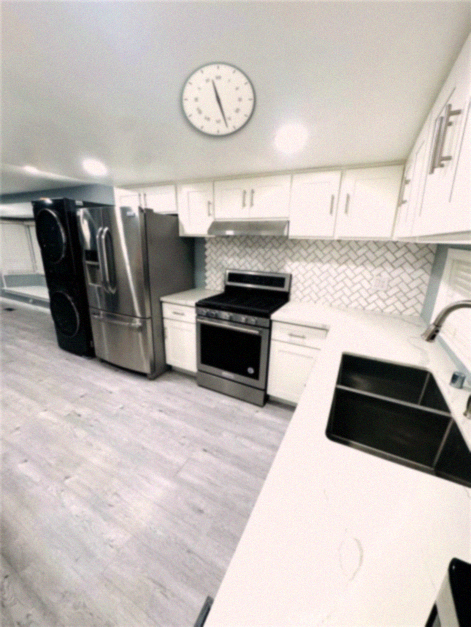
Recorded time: **11:27**
